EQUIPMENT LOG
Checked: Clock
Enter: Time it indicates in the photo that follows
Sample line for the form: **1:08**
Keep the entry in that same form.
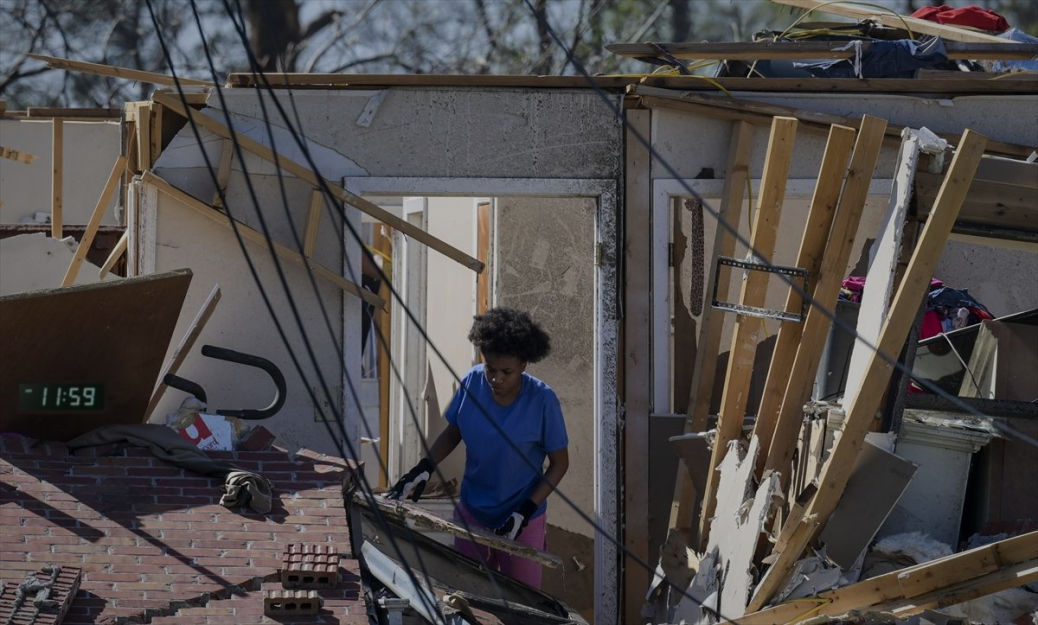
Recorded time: **11:59**
